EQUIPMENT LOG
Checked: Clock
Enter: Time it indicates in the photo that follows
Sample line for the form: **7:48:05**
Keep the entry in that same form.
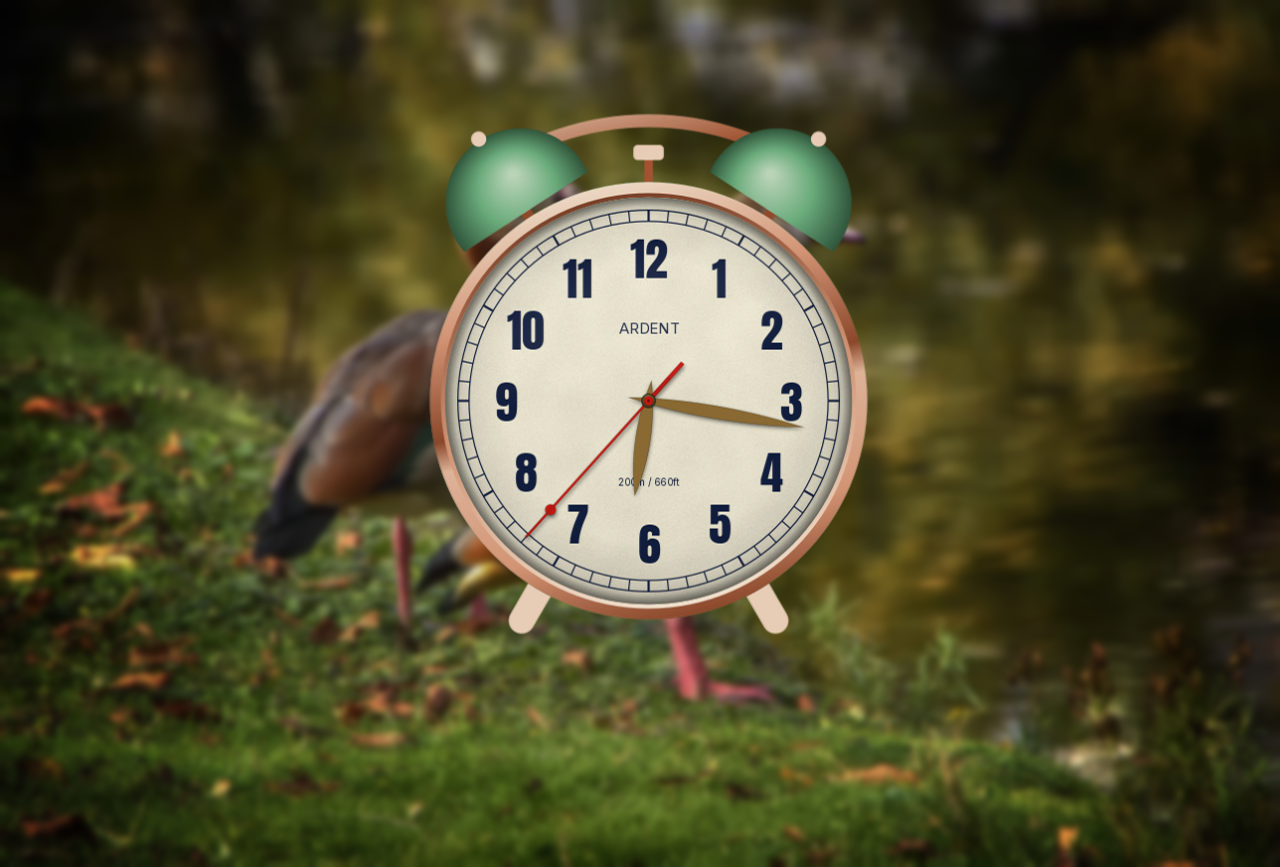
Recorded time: **6:16:37**
